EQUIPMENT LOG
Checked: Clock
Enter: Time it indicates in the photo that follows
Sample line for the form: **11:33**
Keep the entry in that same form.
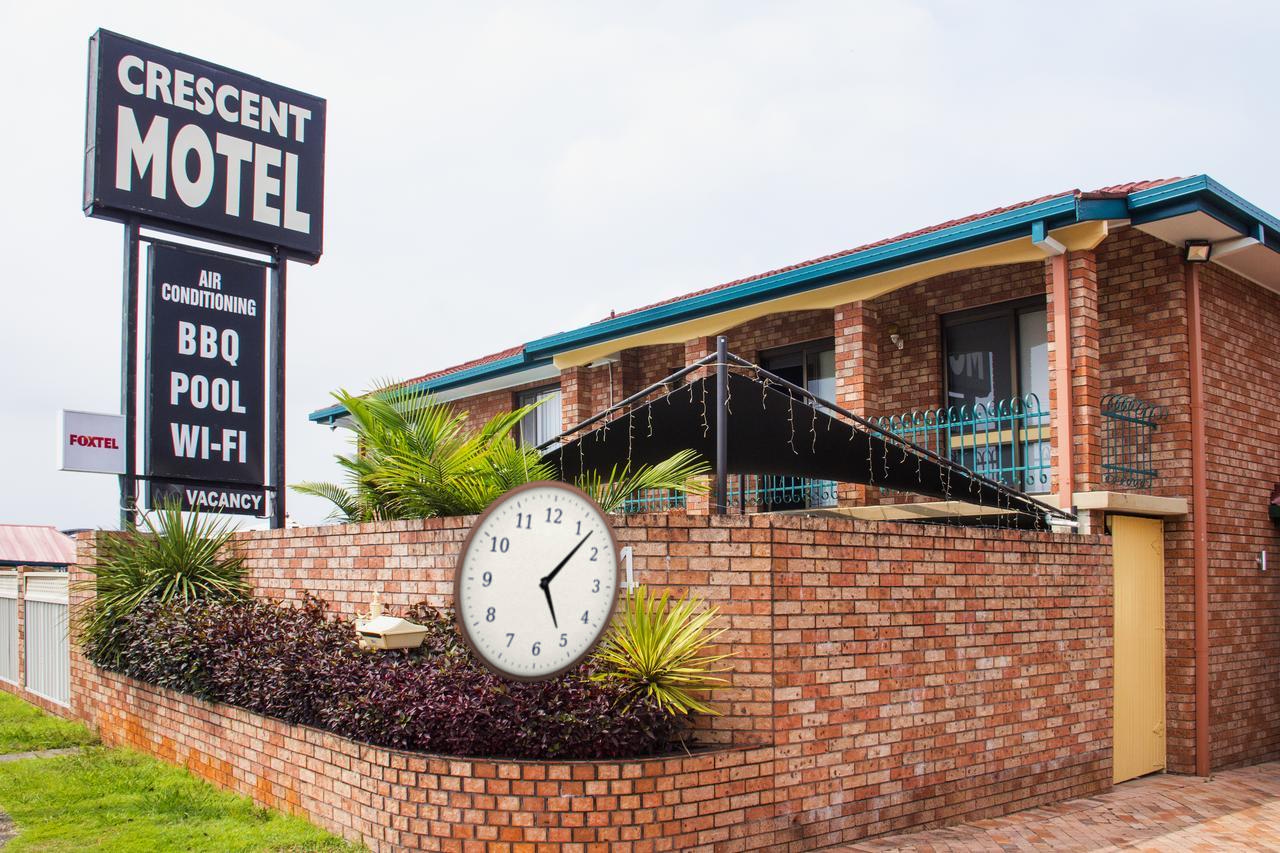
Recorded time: **5:07**
